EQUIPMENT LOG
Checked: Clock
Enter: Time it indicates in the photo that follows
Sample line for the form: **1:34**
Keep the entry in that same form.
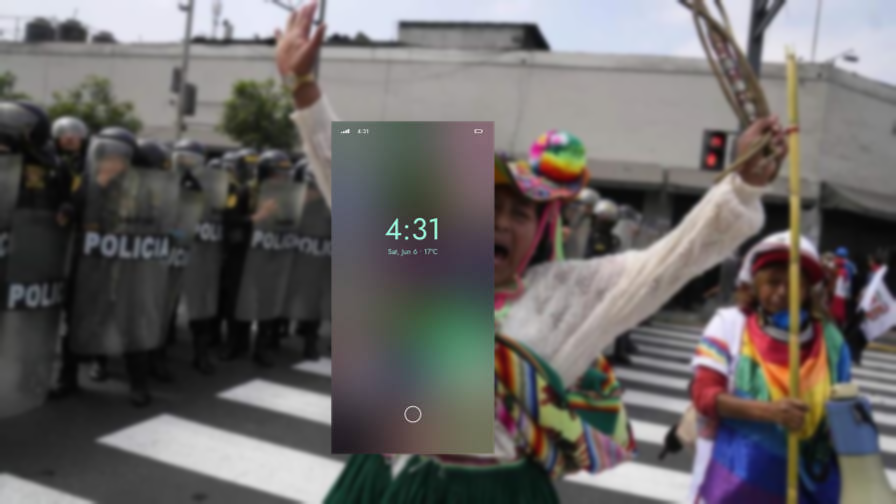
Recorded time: **4:31**
